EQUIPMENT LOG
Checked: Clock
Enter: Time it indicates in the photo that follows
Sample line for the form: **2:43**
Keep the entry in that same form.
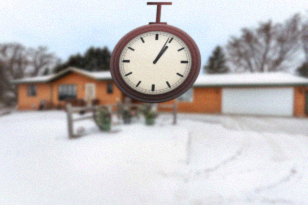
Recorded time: **1:04**
